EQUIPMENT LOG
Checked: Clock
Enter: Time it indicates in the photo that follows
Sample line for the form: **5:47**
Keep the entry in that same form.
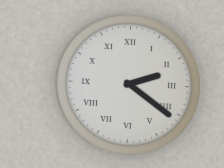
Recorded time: **2:21**
